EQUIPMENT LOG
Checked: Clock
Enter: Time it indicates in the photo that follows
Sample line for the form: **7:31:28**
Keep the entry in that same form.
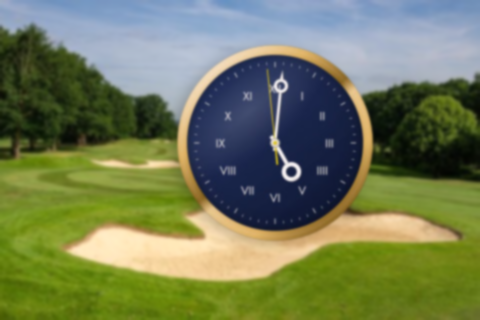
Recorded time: **5:00:59**
